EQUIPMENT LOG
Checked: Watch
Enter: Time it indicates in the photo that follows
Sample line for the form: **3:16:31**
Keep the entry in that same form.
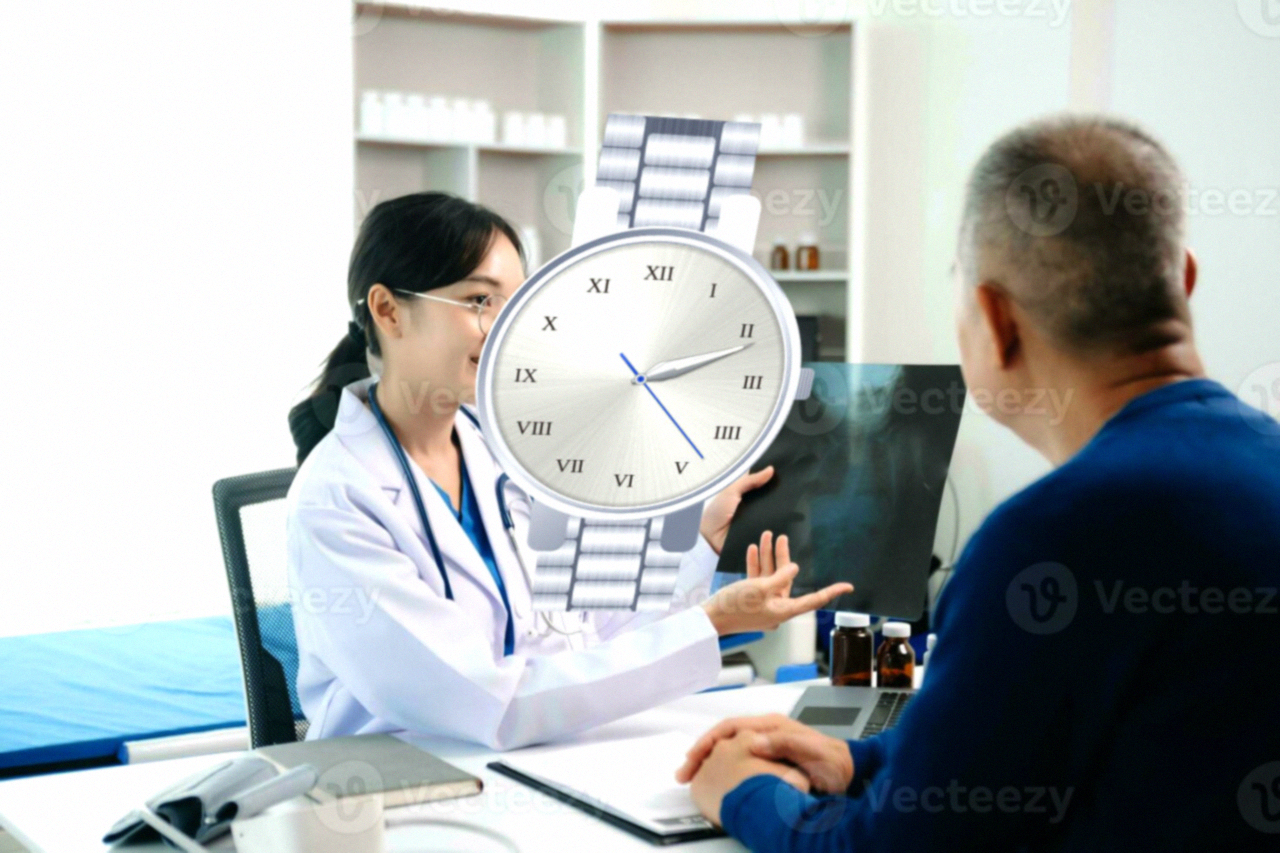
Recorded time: **2:11:23**
